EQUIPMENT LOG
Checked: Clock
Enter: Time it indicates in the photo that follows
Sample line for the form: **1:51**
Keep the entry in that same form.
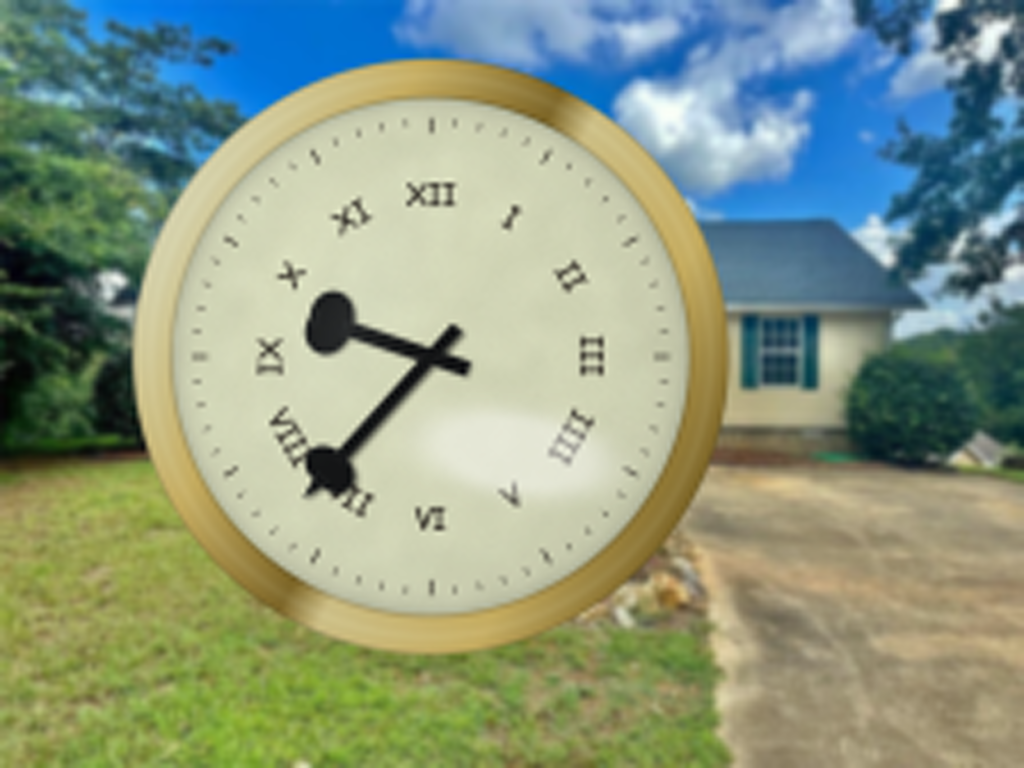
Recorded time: **9:37**
